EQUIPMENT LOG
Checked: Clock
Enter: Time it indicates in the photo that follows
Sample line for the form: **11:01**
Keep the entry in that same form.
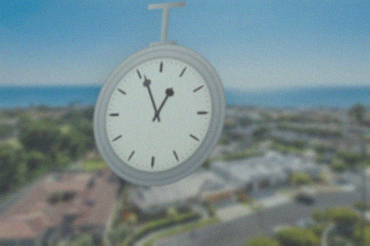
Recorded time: **12:56**
